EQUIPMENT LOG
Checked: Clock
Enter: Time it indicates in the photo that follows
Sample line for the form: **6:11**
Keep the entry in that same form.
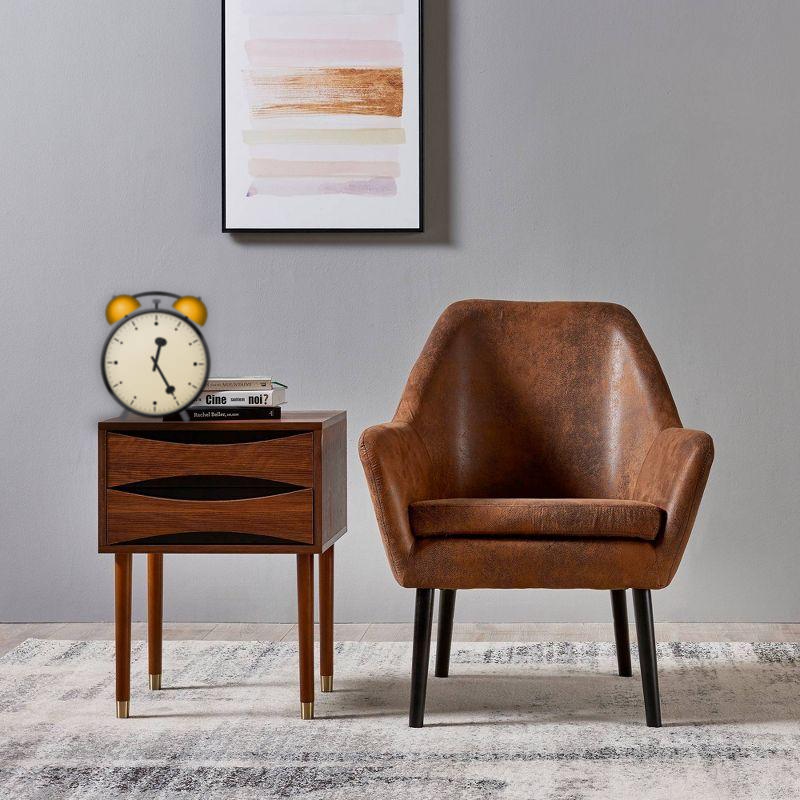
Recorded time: **12:25**
